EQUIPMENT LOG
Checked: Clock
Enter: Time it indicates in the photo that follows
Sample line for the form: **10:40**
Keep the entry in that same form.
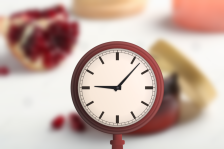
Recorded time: **9:07**
